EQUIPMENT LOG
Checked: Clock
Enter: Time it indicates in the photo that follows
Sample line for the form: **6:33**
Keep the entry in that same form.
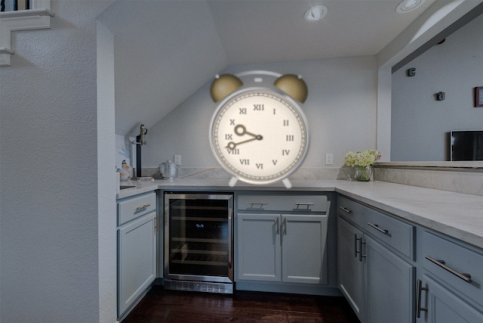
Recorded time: **9:42**
